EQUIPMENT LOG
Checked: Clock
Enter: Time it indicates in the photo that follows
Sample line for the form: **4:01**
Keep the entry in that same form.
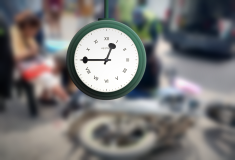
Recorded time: **12:45**
